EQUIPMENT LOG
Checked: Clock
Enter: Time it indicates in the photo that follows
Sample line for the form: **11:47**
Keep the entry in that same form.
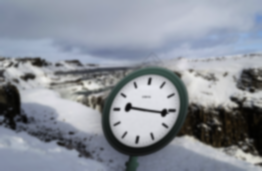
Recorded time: **9:16**
